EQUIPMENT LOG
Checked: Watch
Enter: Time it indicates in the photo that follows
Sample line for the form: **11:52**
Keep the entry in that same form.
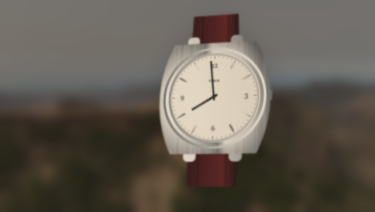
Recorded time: **7:59**
